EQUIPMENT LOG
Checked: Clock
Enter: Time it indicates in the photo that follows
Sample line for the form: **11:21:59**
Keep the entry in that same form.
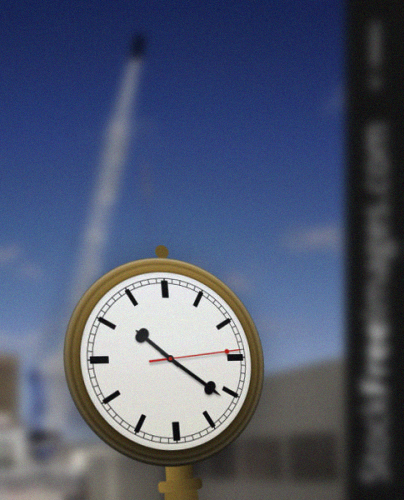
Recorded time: **10:21:14**
